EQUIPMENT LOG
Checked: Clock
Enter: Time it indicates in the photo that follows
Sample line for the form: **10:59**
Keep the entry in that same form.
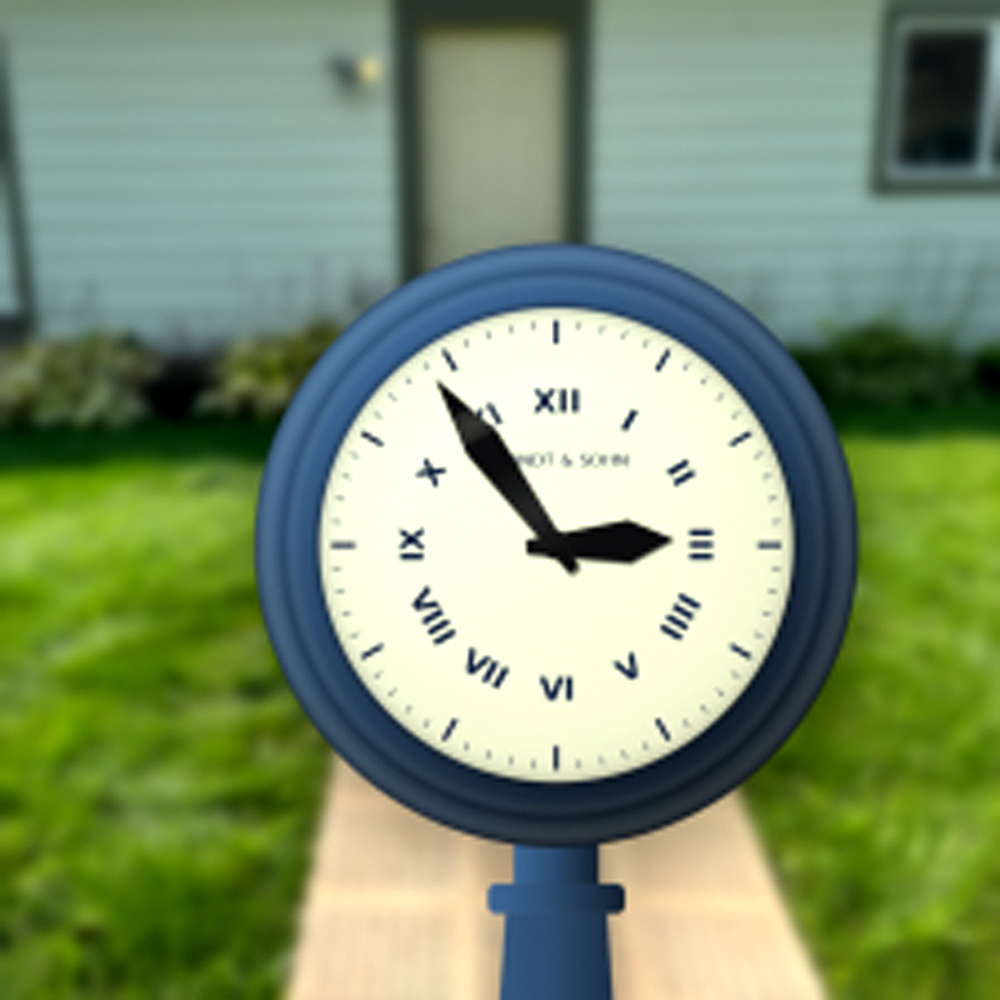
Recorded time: **2:54**
